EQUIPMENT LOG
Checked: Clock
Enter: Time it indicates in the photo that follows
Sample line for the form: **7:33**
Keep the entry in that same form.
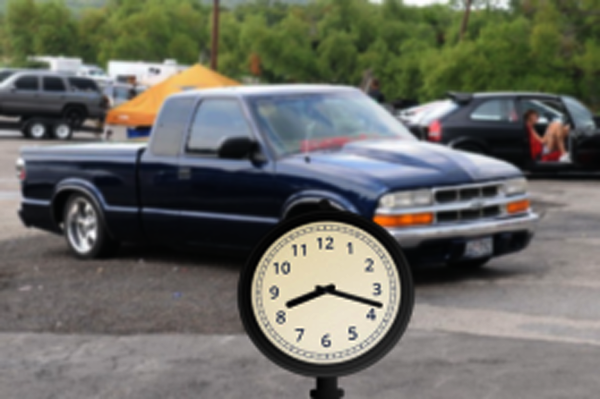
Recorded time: **8:18**
